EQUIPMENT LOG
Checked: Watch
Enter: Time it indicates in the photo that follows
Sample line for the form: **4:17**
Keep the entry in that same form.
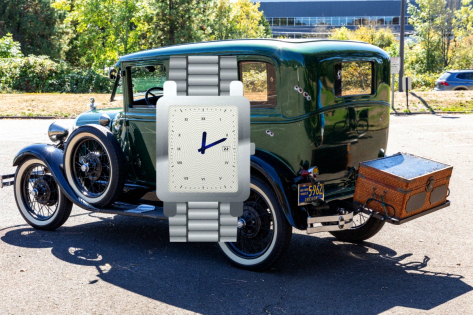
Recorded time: **12:11**
